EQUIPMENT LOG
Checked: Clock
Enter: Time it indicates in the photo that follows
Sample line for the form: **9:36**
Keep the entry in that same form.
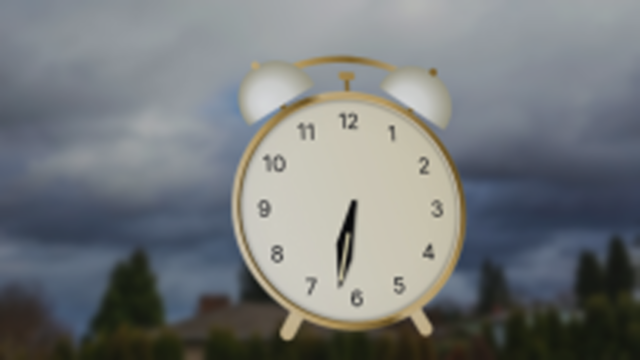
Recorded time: **6:32**
